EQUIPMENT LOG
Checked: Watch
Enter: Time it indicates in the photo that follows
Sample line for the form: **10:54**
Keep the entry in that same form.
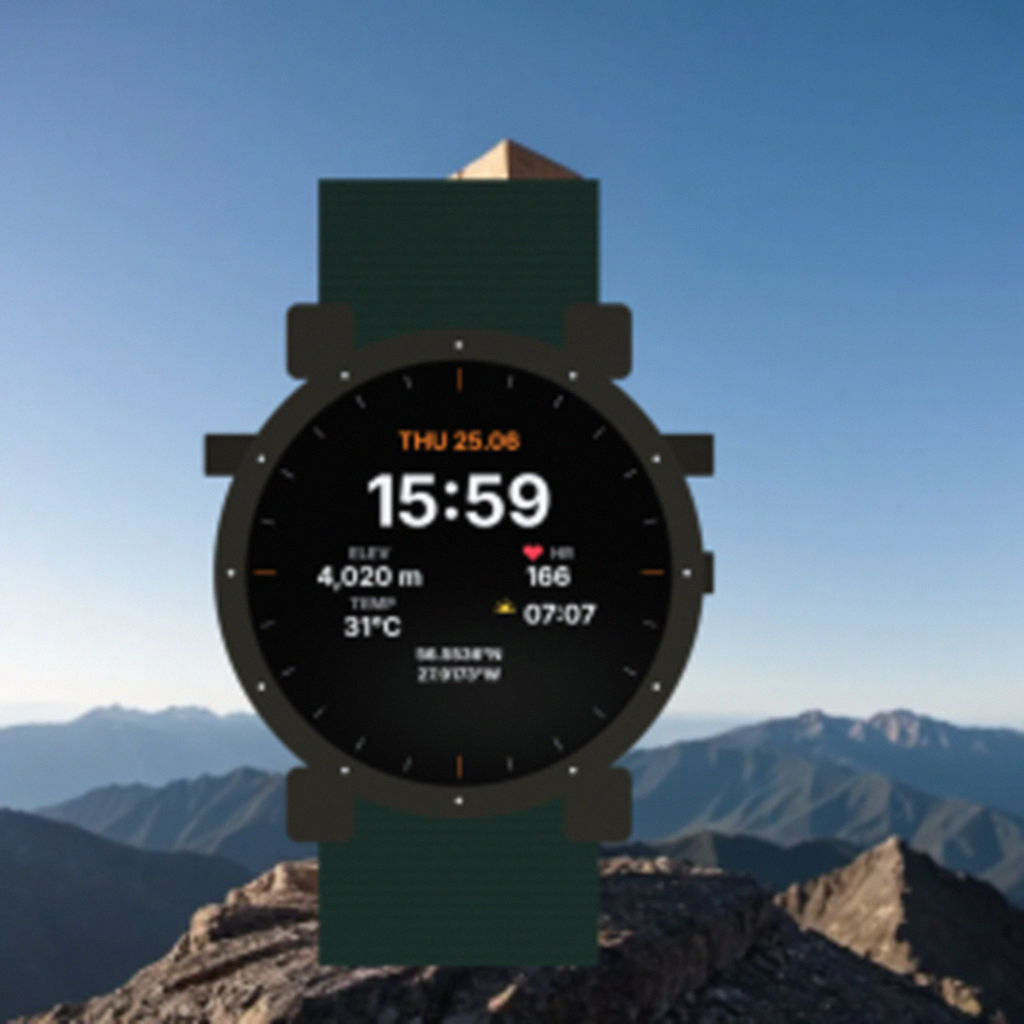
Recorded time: **15:59**
